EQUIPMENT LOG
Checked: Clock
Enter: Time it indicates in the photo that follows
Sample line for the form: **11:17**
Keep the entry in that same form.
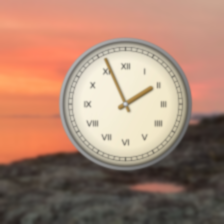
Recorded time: **1:56**
